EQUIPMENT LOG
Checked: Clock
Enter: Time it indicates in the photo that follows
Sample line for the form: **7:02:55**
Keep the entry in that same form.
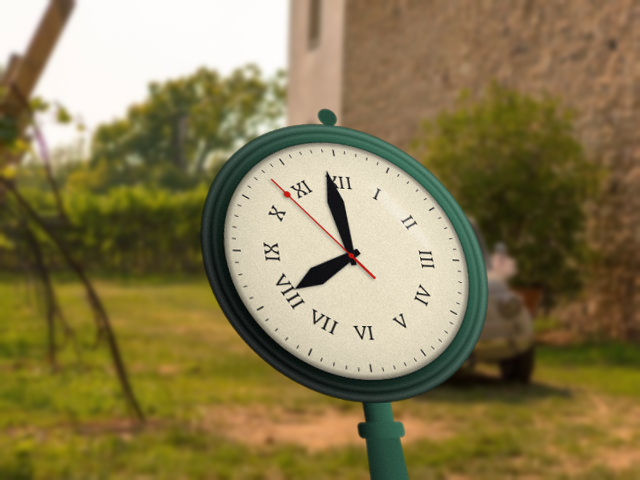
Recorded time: **7:58:53**
